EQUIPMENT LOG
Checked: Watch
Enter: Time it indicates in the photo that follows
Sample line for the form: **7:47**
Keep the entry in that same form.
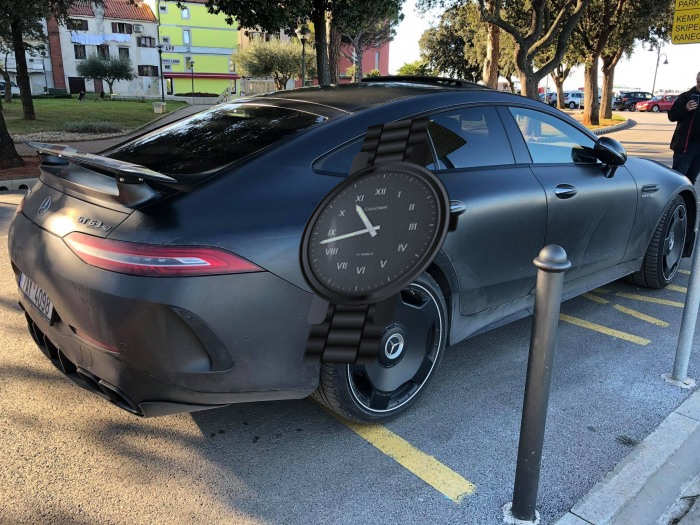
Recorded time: **10:43**
